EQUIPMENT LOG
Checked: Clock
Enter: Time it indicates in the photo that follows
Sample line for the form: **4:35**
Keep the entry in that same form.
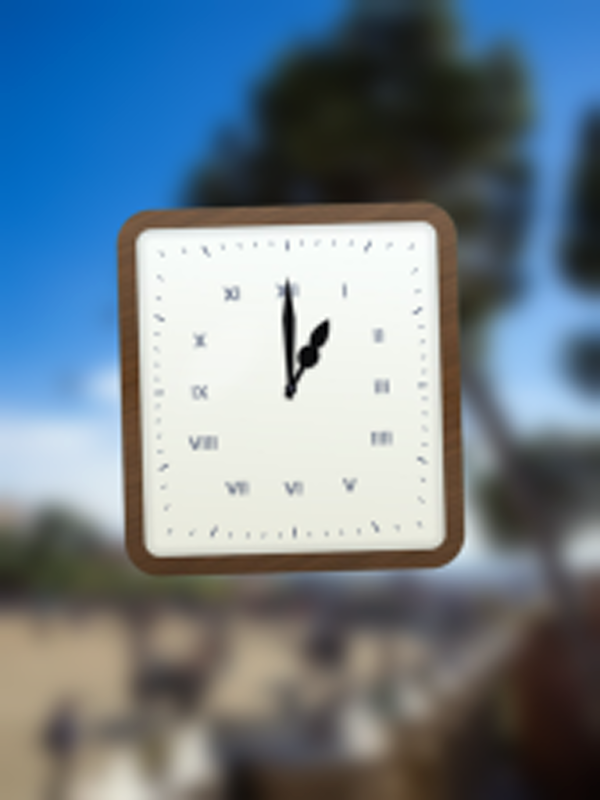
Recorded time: **1:00**
